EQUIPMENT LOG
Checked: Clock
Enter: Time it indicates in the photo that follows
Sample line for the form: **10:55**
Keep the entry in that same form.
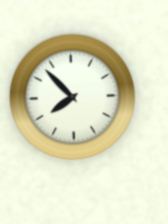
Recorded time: **7:53**
